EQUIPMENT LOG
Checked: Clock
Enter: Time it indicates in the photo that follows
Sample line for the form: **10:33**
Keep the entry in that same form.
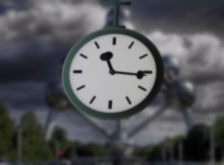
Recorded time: **11:16**
